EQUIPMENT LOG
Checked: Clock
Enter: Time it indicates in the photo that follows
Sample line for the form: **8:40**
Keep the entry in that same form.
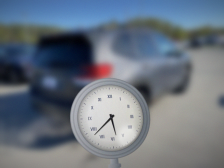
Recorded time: **5:38**
